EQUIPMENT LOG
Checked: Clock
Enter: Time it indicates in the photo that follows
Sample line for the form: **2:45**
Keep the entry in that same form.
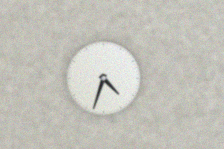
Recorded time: **4:33**
